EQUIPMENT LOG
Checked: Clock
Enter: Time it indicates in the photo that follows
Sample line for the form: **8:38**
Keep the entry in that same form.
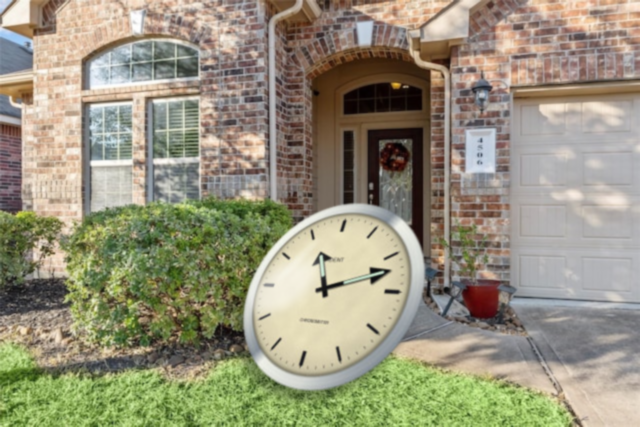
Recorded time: **11:12**
